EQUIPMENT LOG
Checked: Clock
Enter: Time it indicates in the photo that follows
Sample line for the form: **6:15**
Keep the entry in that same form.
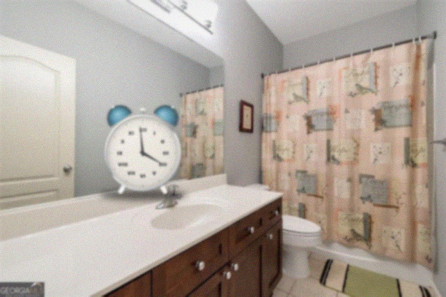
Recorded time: **3:59**
